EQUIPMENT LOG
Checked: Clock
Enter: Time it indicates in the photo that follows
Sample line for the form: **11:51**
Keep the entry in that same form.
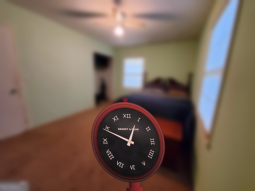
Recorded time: **12:49**
